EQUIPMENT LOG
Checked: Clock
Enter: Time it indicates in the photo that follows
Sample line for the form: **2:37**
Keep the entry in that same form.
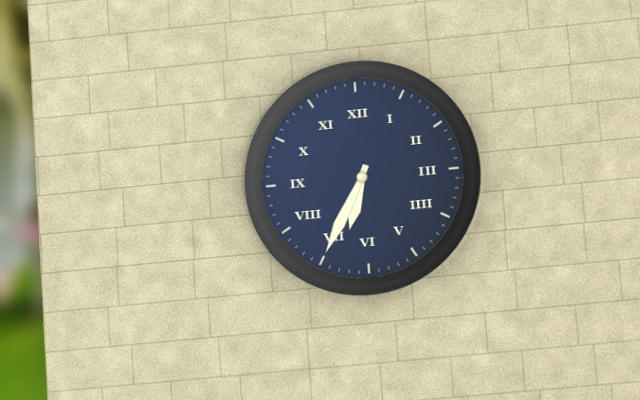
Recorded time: **6:35**
